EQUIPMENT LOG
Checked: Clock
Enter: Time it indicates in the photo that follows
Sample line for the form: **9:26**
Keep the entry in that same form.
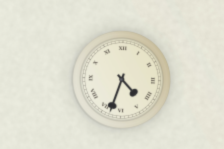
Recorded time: **4:33**
